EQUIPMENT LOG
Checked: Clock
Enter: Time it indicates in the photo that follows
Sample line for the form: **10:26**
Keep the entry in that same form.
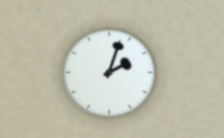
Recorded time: **2:03**
